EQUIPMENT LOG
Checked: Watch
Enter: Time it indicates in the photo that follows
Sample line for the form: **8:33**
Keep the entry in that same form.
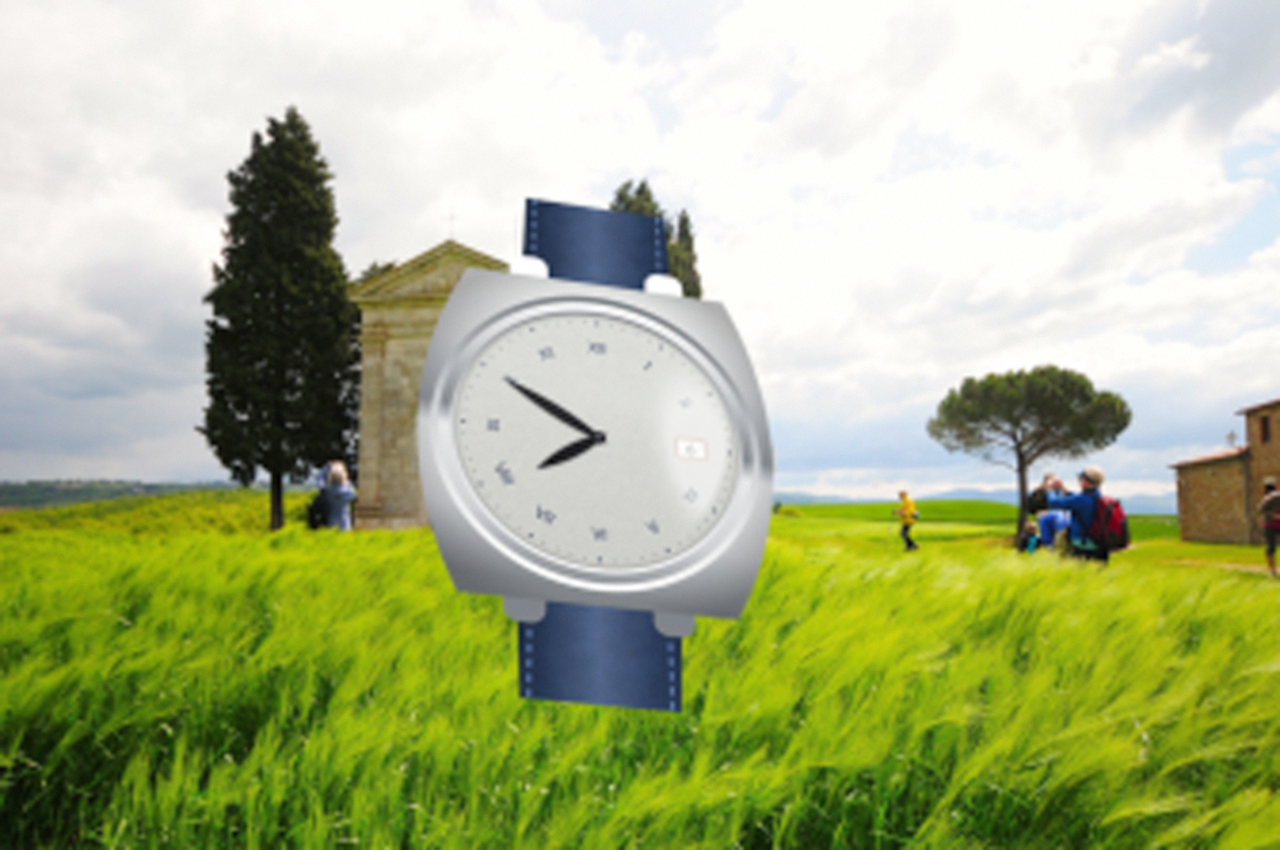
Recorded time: **7:50**
